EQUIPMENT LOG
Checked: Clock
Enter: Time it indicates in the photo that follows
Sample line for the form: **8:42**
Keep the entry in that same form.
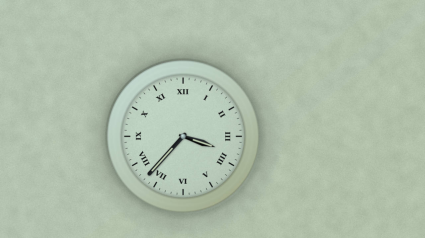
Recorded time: **3:37**
